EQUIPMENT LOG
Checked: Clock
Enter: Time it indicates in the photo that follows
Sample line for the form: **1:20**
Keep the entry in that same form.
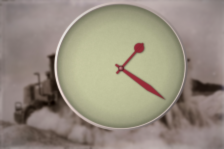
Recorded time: **1:21**
